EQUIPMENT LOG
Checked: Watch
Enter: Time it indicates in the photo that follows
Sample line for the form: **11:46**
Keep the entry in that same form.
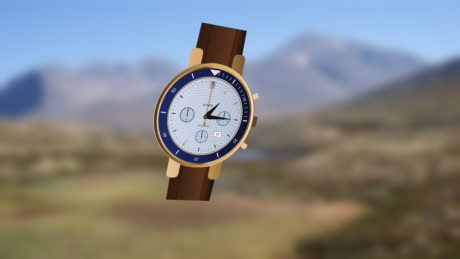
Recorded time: **1:15**
